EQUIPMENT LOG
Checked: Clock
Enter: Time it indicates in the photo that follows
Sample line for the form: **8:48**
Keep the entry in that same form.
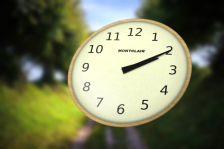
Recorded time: **2:10**
